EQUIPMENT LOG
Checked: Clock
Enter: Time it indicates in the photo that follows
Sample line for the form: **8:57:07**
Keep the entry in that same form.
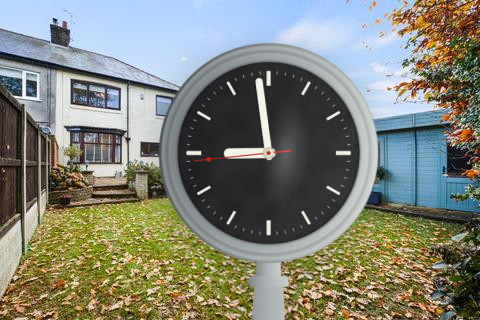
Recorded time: **8:58:44**
